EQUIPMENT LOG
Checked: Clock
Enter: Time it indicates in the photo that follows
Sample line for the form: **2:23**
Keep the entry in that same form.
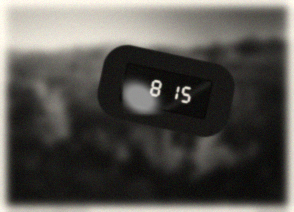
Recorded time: **8:15**
